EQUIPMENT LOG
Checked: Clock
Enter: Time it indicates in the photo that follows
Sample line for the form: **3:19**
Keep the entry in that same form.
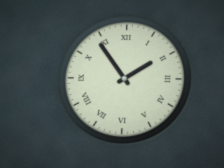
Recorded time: **1:54**
